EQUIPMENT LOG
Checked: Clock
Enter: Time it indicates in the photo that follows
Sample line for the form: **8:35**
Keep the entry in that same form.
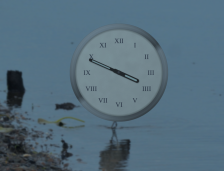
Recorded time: **3:49**
